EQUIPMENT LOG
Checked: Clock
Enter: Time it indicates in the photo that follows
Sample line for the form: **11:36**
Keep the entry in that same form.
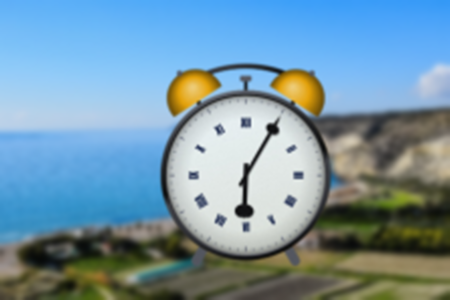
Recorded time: **6:05**
